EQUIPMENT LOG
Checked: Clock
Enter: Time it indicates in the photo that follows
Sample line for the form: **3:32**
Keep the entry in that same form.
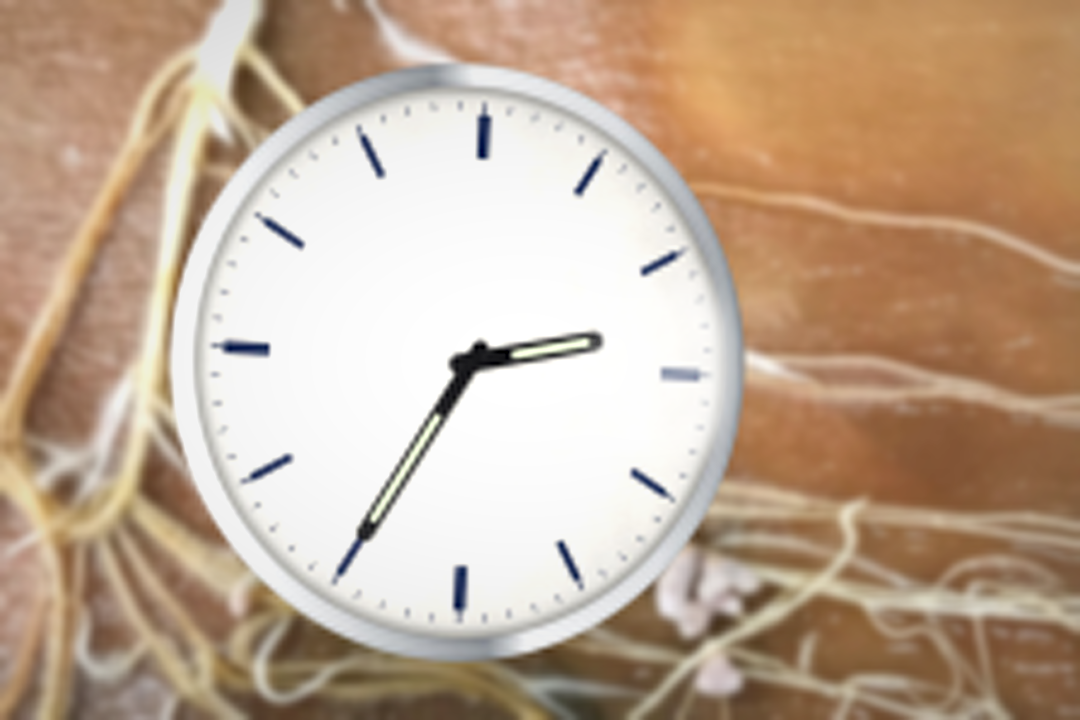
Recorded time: **2:35**
